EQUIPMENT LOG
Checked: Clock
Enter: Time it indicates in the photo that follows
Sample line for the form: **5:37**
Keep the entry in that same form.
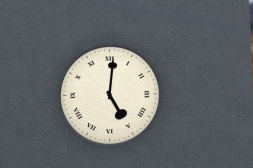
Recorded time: **5:01**
